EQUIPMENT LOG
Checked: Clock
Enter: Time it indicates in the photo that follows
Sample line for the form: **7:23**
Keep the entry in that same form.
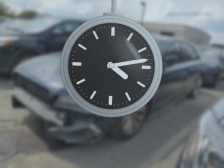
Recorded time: **4:13**
